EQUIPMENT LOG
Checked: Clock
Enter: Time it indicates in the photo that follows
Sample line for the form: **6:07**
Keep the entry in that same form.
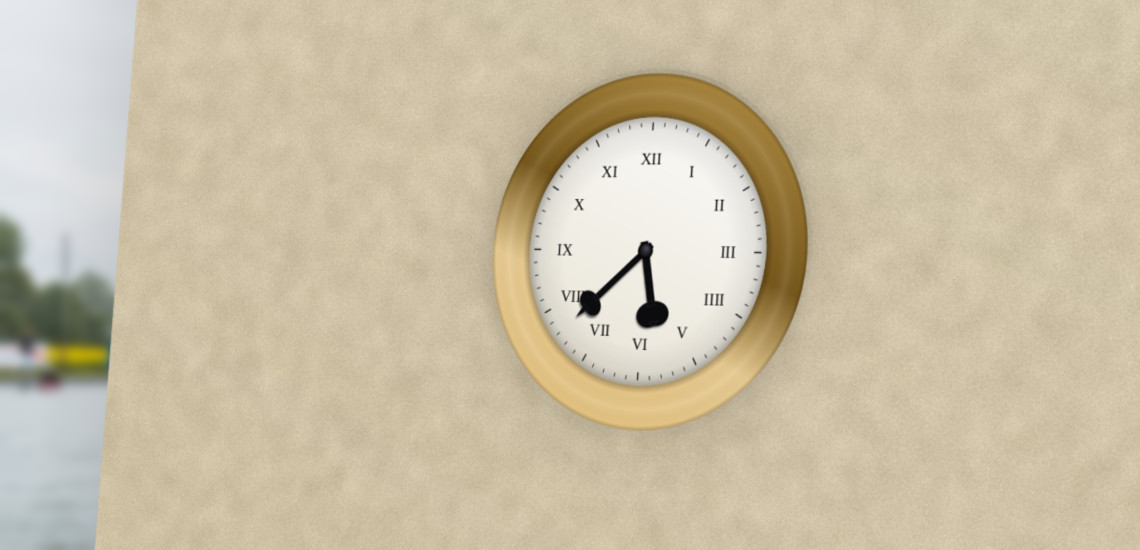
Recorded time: **5:38**
